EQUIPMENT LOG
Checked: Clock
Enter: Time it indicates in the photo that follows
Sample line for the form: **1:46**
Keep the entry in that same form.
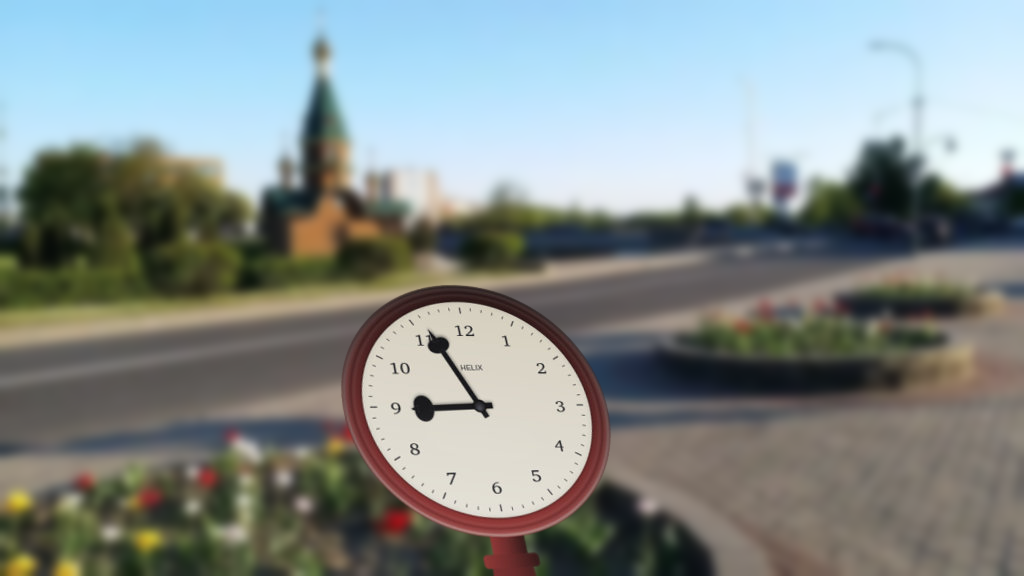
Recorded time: **8:56**
